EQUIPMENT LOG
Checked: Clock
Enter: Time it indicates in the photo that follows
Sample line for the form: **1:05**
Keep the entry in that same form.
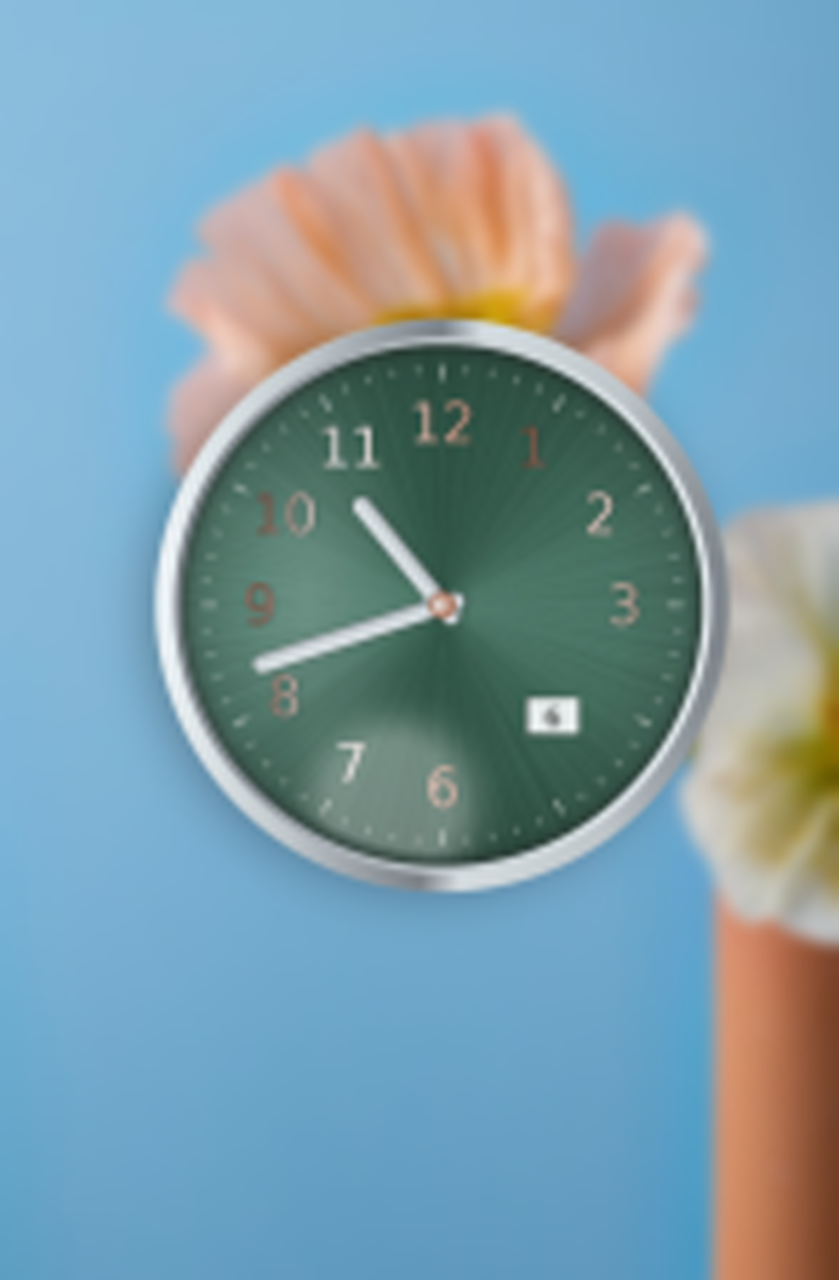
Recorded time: **10:42**
